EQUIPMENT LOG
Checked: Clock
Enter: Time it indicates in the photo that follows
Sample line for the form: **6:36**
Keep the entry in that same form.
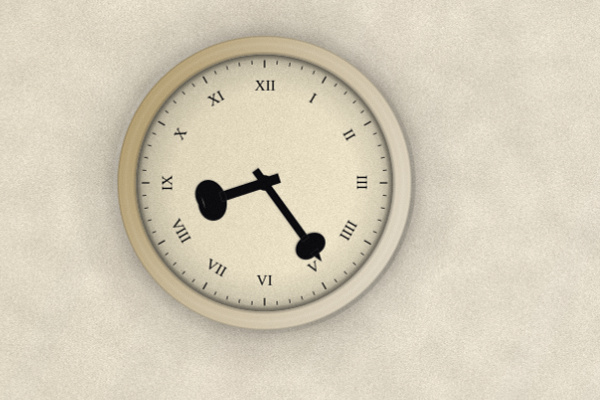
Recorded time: **8:24**
